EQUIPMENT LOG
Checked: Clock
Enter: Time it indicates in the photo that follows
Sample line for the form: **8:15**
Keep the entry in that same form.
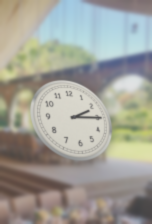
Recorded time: **2:15**
